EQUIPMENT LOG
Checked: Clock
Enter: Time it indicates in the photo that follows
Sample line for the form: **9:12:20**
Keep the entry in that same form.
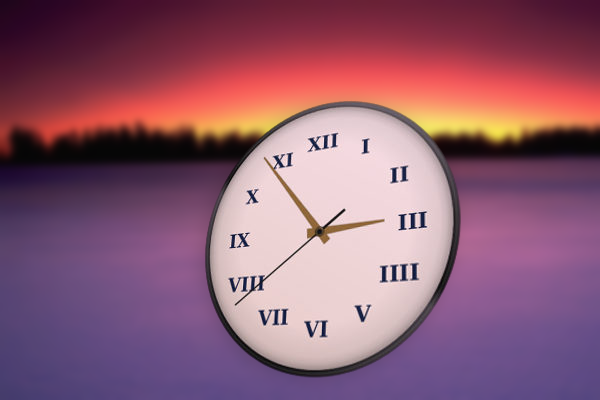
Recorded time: **2:53:39**
